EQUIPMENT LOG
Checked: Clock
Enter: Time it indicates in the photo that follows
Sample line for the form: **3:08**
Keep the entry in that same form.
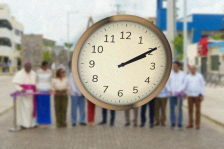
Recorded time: **2:10**
